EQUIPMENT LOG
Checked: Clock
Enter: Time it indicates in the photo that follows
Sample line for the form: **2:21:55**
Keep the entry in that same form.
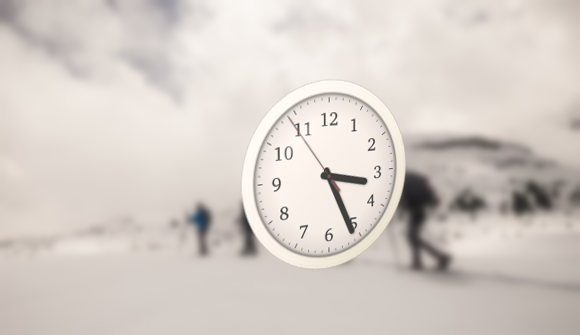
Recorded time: **3:25:54**
